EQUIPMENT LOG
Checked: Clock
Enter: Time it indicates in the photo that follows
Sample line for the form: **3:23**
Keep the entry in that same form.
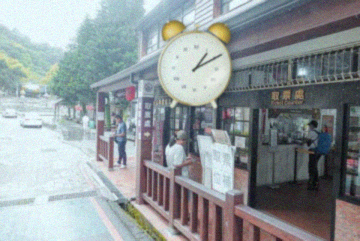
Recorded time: **1:10**
